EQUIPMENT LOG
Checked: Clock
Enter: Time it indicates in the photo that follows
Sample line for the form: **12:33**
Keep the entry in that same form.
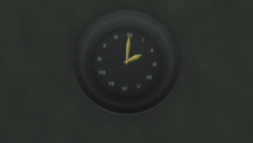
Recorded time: **2:00**
